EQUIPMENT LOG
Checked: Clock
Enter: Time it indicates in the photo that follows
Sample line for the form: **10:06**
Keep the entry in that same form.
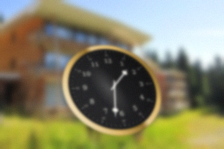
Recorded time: **1:32**
